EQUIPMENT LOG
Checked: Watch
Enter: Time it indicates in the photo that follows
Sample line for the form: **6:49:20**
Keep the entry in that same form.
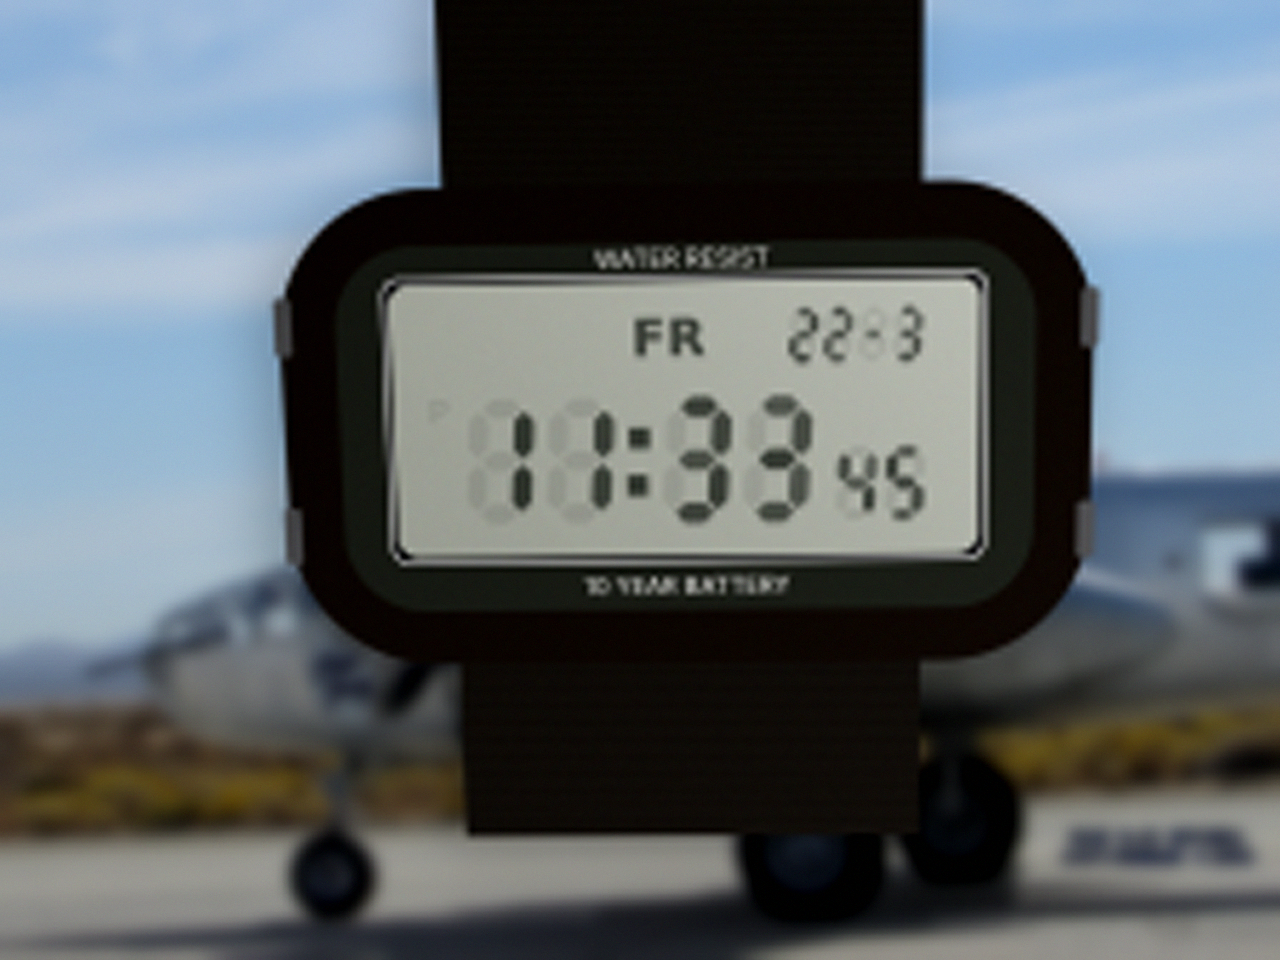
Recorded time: **11:33:45**
